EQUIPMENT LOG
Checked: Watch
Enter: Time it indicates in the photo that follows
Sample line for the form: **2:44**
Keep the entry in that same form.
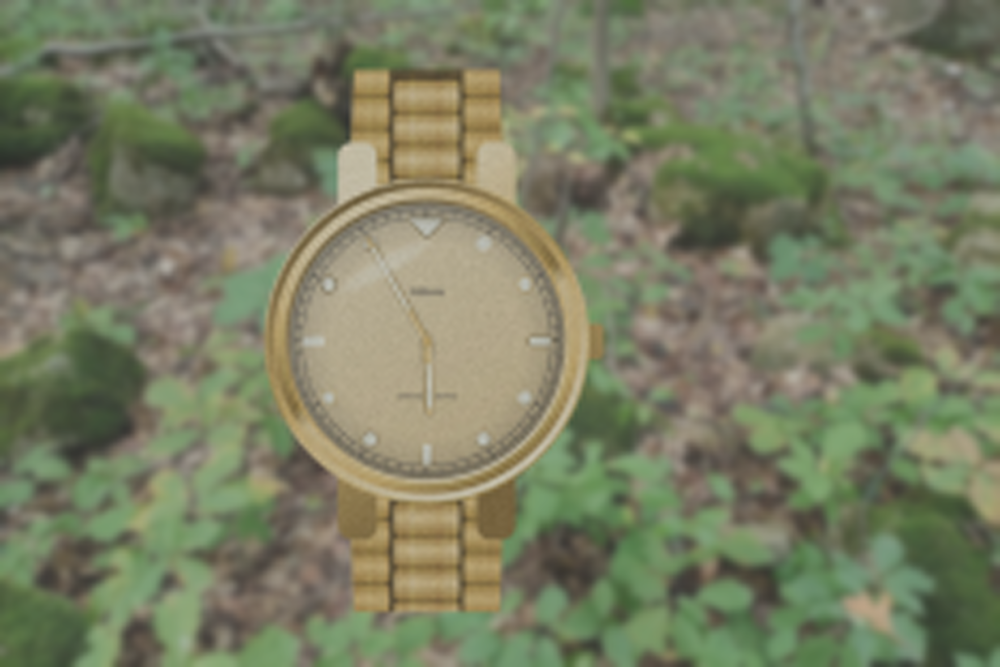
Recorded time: **5:55**
